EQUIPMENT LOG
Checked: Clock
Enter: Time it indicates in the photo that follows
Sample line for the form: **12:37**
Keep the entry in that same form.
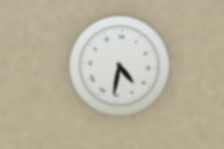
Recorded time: **4:31**
